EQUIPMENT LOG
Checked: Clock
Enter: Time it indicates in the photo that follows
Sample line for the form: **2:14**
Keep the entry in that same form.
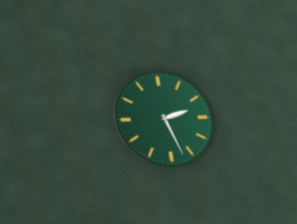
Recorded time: **2:27**
